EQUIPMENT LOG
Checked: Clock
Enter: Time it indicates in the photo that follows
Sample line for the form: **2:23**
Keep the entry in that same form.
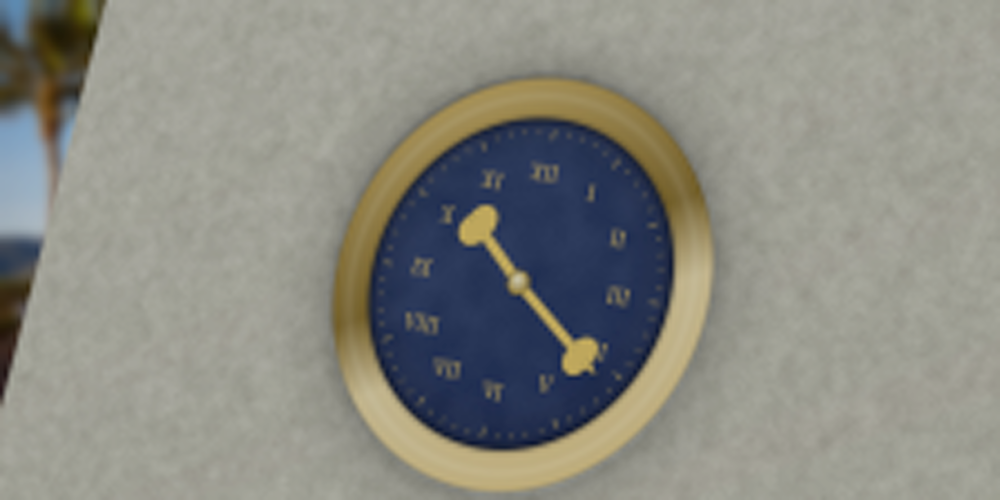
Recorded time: **10:21**
